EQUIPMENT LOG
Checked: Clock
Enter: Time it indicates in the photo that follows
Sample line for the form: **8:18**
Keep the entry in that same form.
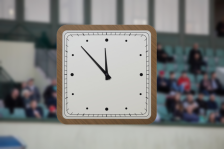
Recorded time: **11:53**
